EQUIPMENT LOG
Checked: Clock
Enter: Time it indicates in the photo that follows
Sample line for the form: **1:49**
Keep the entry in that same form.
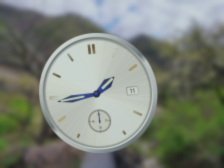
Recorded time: **1:44**
